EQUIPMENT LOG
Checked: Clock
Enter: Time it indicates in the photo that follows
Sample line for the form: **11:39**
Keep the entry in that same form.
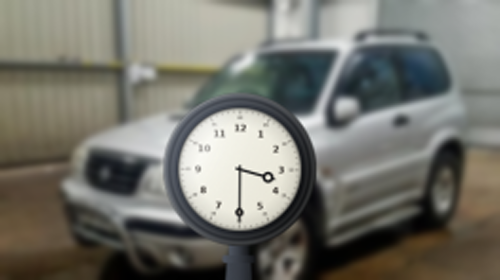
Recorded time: **3:30**
